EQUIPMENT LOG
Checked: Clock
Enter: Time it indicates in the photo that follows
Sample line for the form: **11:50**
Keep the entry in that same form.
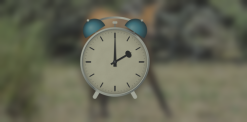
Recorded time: **2:00**
